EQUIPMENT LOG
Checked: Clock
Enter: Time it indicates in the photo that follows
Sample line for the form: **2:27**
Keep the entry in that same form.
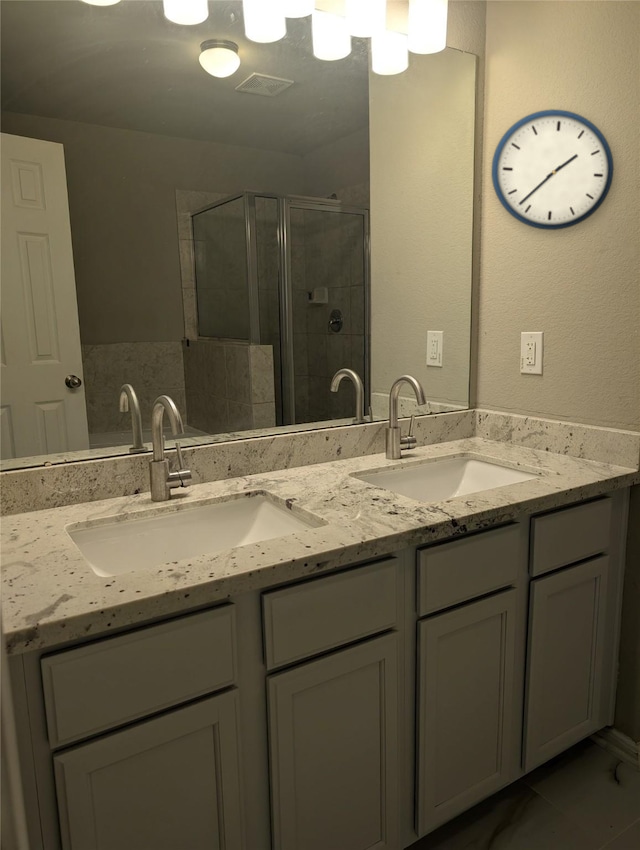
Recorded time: **1:37**
